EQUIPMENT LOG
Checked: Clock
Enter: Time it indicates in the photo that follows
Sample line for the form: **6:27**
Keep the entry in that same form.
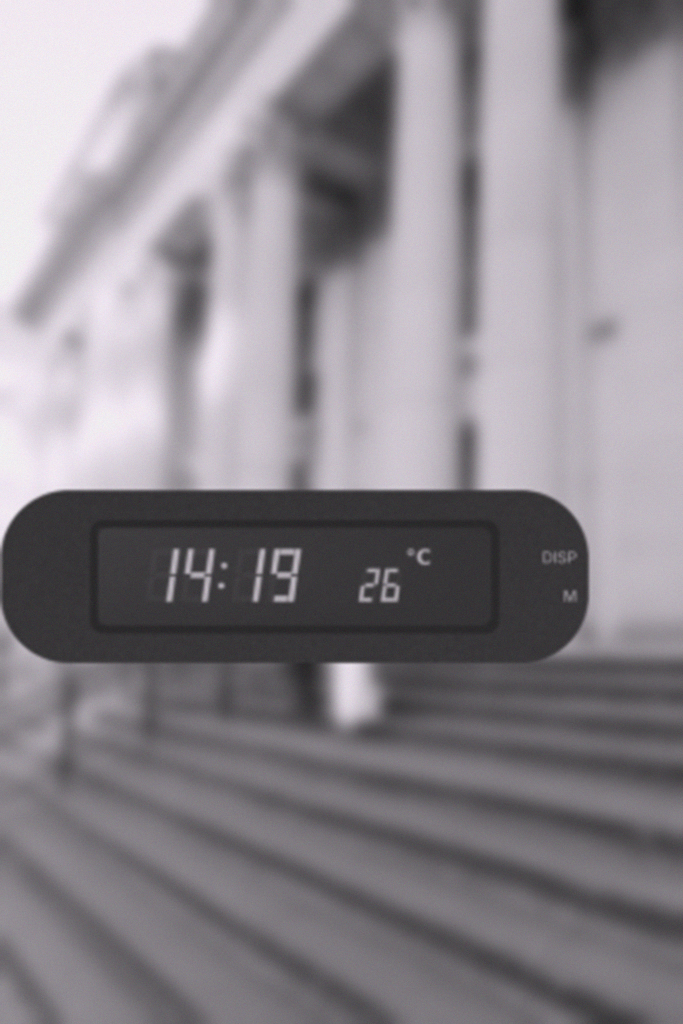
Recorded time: **14:19**
